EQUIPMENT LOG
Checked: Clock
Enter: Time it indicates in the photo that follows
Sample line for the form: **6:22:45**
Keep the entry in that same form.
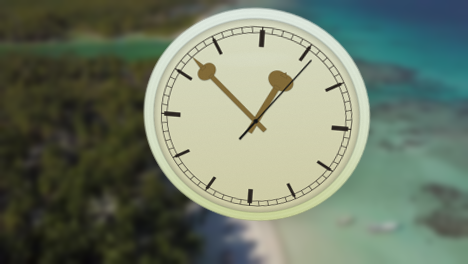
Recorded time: **12:52:06**
